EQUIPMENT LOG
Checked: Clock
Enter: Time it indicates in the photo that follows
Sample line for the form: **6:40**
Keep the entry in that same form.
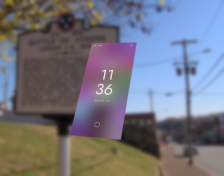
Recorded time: **11:36**
